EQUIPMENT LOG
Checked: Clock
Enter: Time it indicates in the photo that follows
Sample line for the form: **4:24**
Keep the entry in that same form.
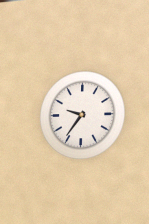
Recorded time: **9:36**
